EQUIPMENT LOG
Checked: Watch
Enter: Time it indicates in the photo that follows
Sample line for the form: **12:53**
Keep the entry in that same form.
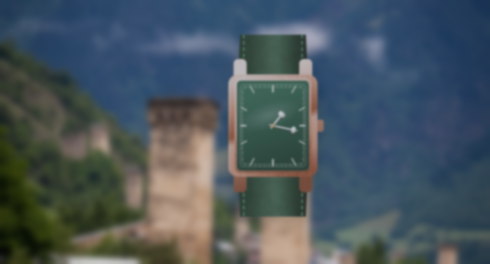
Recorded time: **1:17**
